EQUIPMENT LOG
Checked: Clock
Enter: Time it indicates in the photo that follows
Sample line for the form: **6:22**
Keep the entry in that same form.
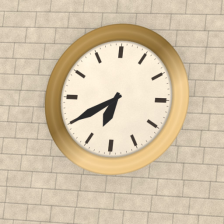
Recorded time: **6:40**
